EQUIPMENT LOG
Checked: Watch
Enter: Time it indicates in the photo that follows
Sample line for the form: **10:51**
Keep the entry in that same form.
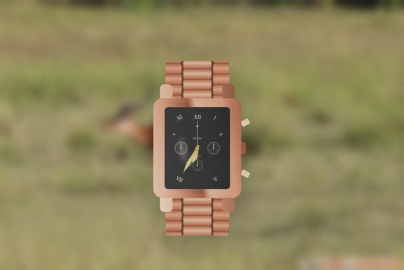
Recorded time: **6:35**
